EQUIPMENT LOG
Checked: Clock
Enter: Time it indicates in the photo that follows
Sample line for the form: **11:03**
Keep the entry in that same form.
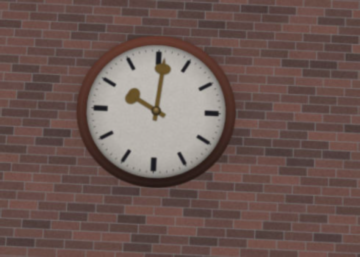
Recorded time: **10:01**
